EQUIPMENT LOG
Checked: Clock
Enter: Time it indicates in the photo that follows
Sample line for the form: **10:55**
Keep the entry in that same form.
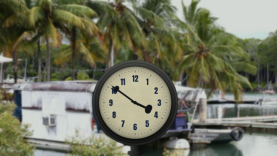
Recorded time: **3:51**
